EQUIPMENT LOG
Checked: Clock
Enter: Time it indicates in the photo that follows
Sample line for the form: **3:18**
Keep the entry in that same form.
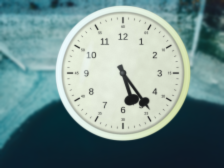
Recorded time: **5:24**
